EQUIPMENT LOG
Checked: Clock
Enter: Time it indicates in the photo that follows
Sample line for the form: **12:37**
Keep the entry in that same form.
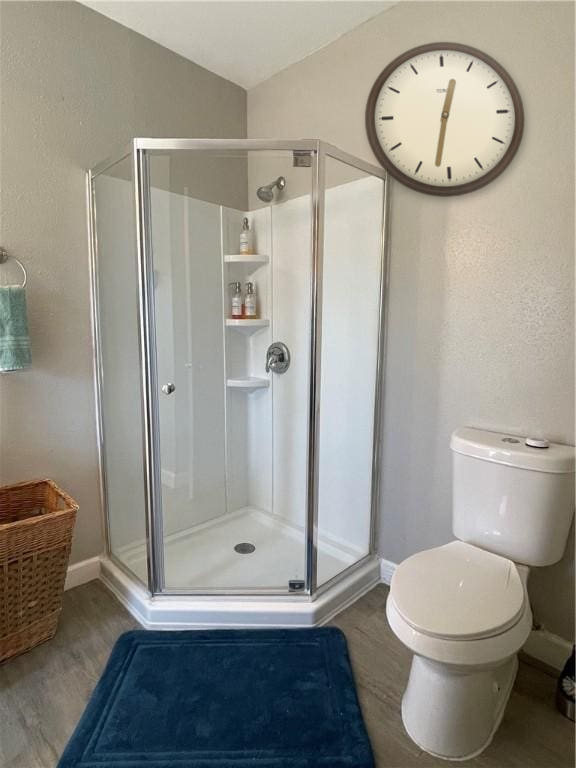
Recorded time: **12:32**
